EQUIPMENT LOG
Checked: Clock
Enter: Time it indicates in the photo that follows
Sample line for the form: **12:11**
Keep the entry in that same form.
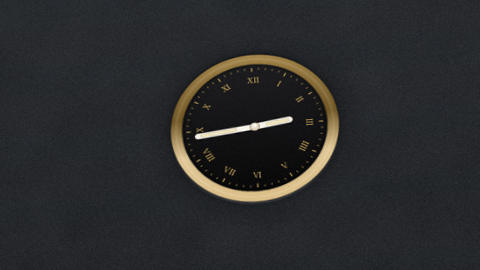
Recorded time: **2:44**
